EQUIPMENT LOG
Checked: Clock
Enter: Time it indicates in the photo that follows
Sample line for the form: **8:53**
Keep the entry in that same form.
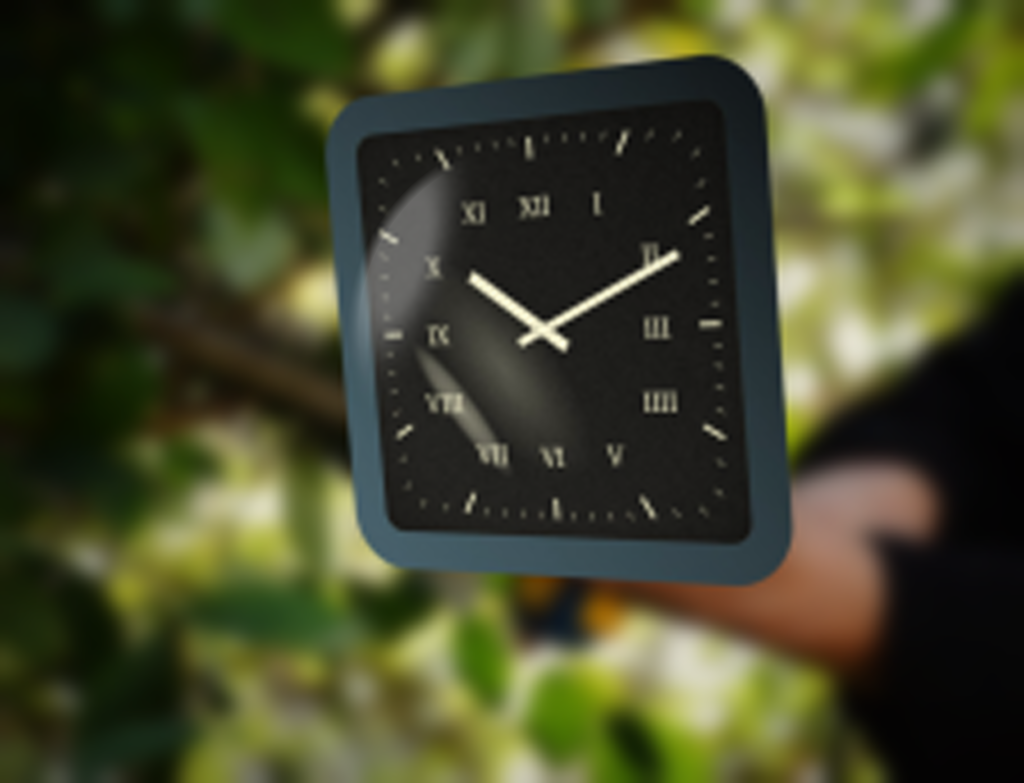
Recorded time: **10:11**
